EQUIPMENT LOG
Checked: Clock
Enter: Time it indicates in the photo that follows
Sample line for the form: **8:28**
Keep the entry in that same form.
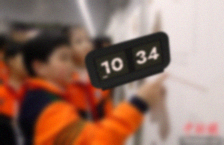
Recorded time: **10:34**
